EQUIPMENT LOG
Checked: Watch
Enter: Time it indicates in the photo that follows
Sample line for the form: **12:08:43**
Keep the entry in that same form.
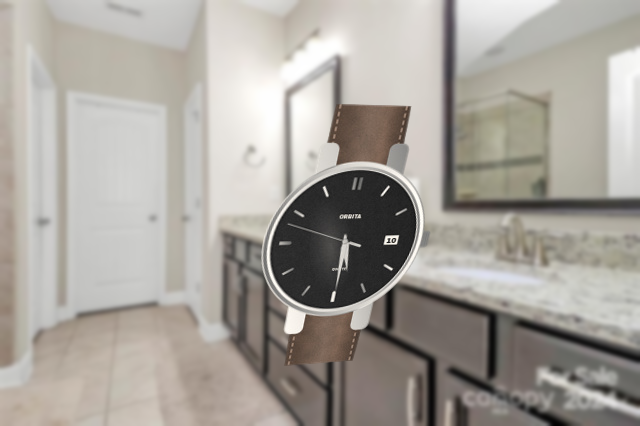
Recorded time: **5:29:48**
